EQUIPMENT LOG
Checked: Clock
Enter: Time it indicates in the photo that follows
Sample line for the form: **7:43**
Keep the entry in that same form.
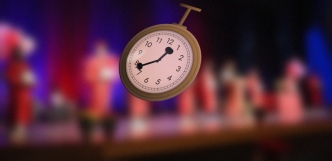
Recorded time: **12:38**
